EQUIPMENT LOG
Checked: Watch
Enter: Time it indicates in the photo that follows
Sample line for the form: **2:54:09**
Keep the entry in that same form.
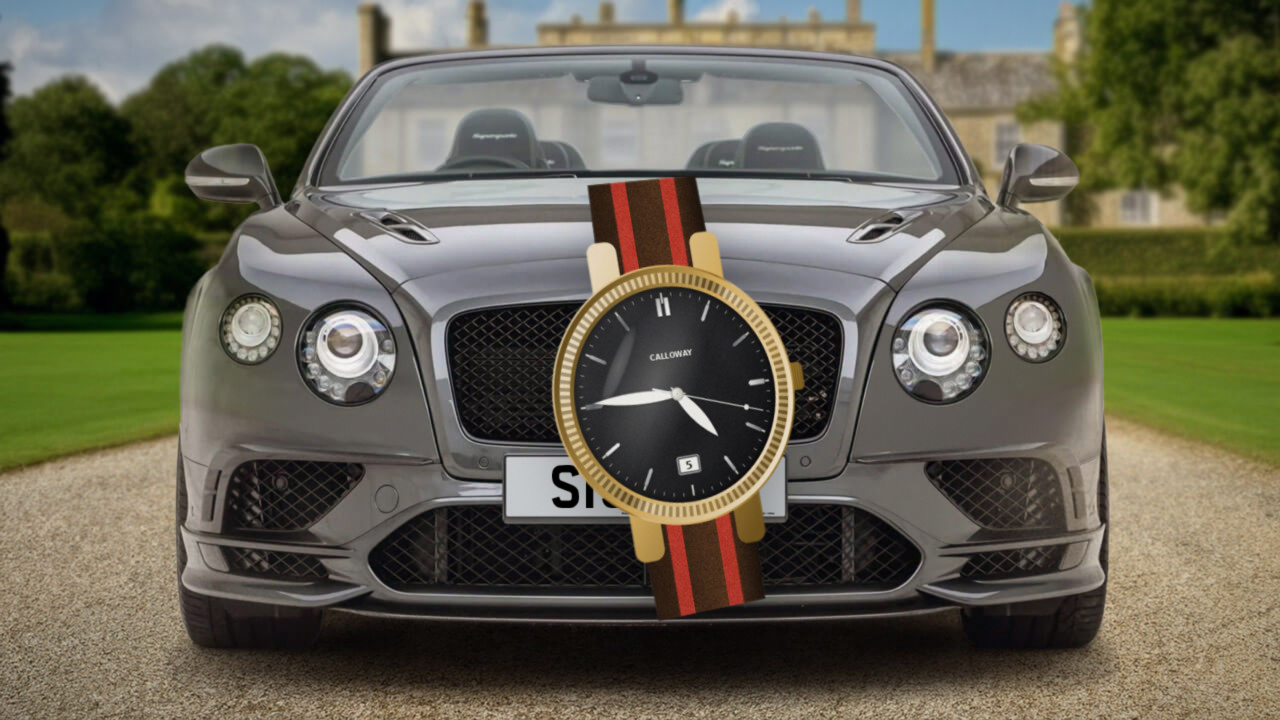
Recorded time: **4:45:18**
